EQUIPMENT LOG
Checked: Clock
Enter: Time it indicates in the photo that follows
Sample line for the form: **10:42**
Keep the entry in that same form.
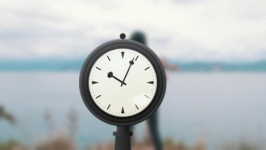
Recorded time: **10:04**
